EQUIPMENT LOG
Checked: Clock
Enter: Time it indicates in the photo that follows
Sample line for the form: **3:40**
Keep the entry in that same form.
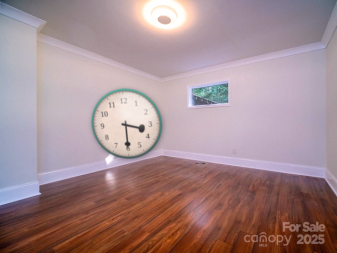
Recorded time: **3:30**
